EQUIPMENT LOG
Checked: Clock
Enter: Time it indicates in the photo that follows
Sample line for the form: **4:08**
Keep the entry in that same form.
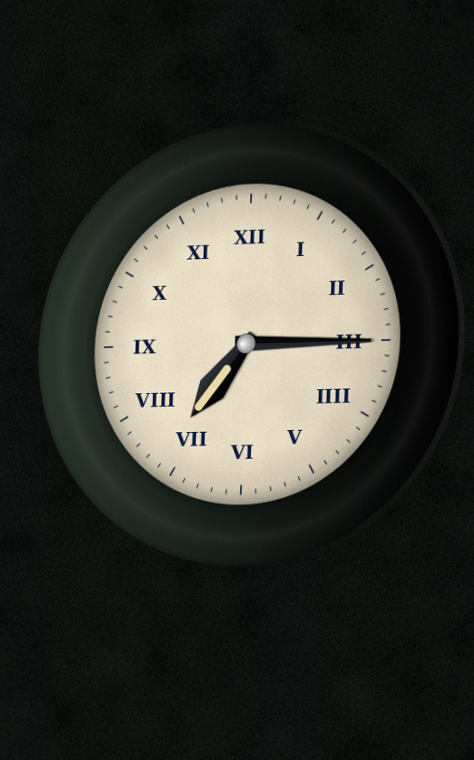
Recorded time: **7:15**
